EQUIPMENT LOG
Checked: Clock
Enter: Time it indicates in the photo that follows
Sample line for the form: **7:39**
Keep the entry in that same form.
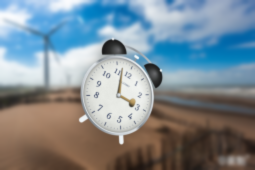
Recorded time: **2:57**
